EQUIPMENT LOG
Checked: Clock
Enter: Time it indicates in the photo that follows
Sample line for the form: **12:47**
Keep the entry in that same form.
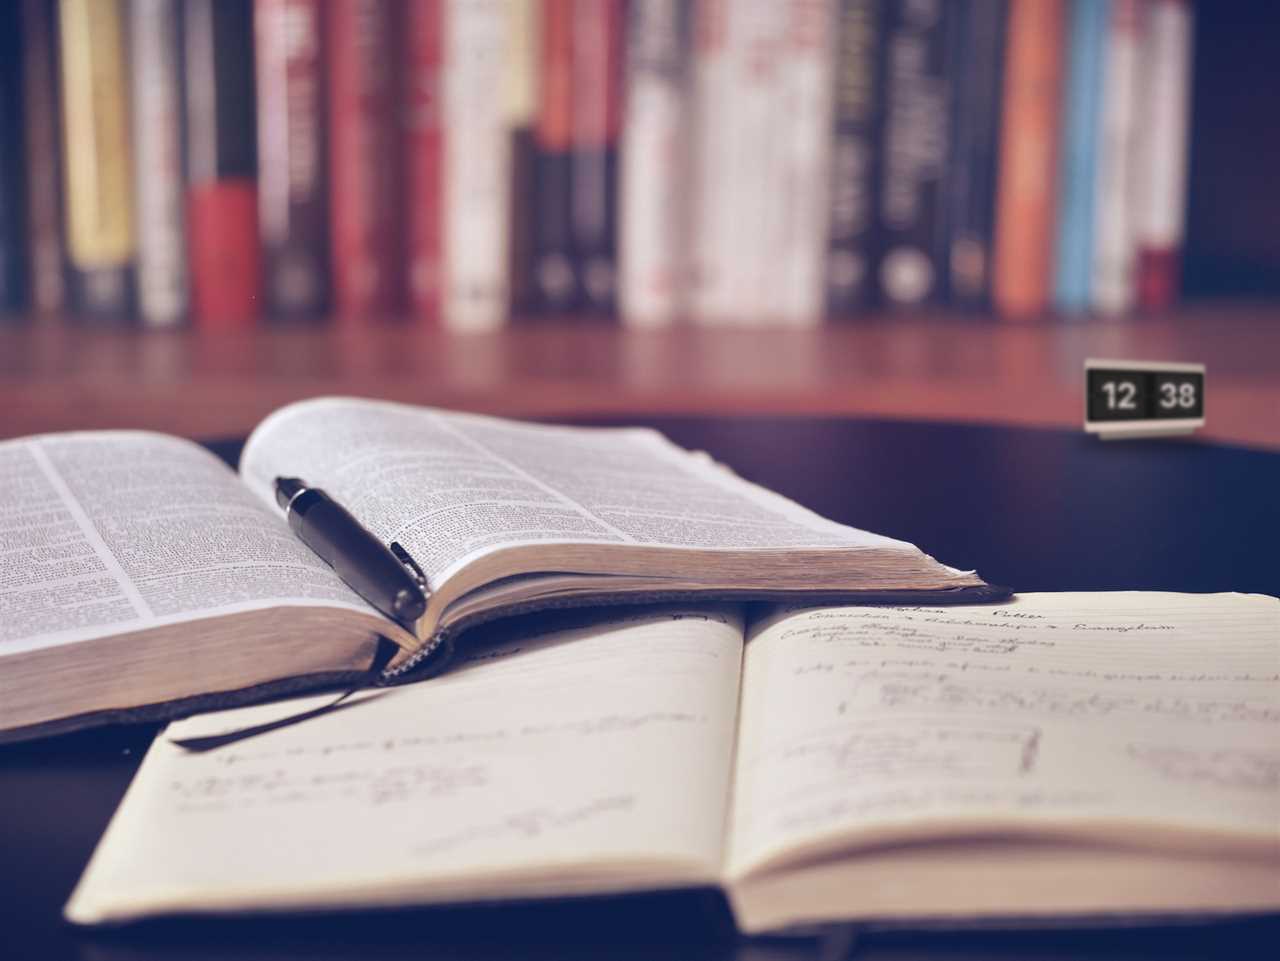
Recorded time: **12:38**
